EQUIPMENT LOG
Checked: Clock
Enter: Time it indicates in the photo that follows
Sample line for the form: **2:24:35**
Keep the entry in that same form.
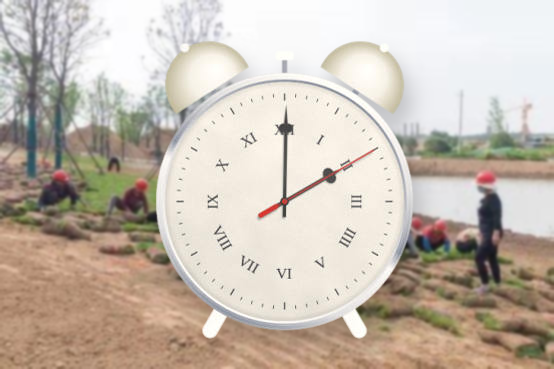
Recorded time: **2:00:10**
